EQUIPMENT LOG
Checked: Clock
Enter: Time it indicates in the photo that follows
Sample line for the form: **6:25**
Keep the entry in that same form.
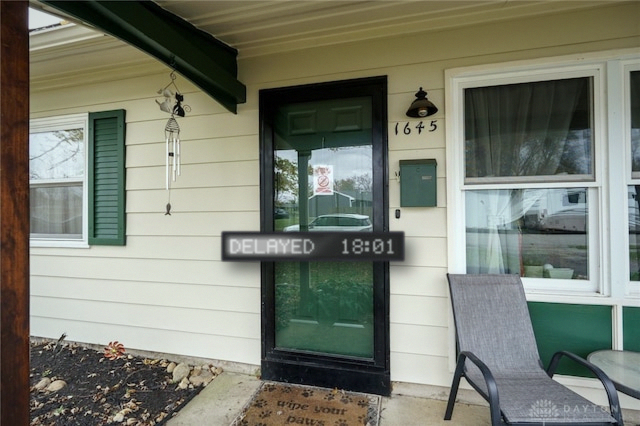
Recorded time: **18:01**
